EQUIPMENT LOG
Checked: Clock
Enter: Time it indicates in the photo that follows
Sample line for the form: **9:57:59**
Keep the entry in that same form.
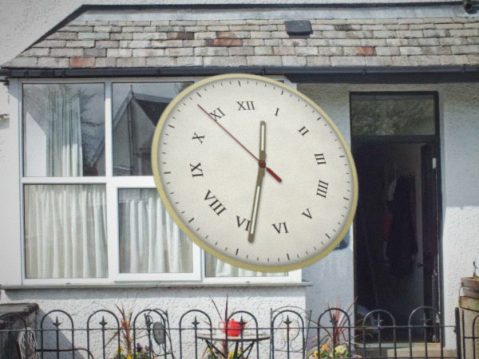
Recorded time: **12:33:54**
